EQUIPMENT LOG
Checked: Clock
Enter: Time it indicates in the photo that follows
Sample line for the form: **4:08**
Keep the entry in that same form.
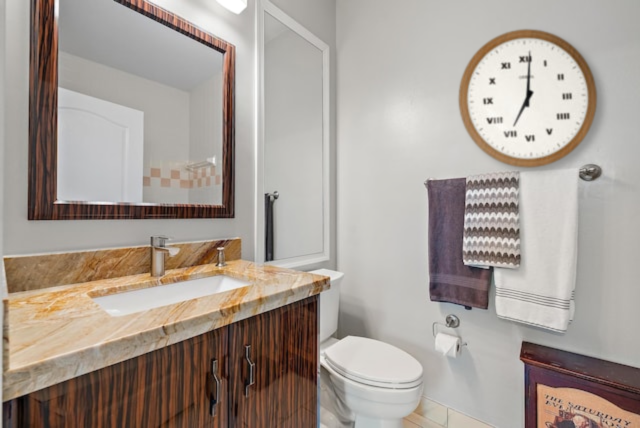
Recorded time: **7:01**
